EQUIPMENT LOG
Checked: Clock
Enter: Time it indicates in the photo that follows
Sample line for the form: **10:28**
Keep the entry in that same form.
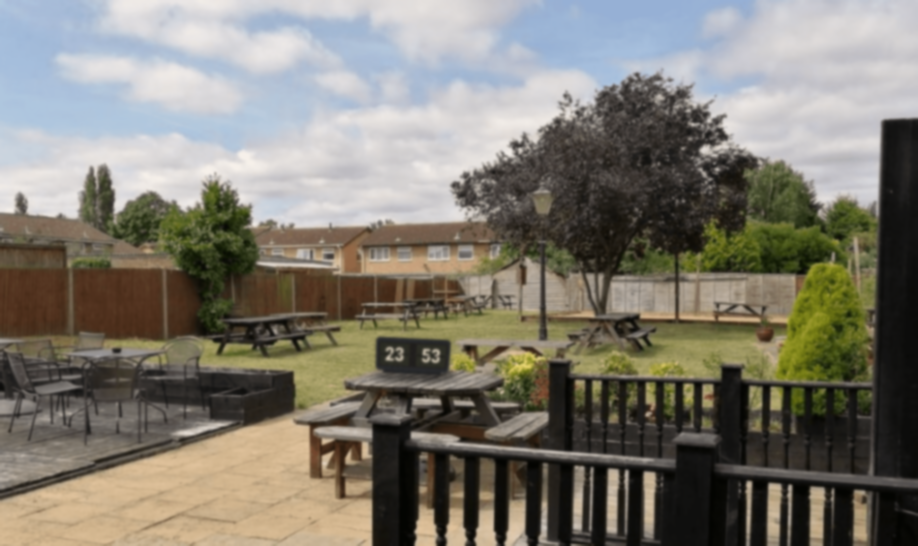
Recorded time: **23:53**
